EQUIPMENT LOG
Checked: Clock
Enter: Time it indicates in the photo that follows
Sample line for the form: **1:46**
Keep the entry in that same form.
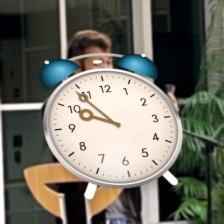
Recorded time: **9:54**
